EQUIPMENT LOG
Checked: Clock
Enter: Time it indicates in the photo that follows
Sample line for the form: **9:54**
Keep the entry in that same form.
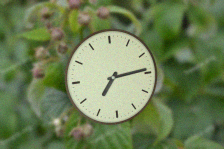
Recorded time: **7:14**
